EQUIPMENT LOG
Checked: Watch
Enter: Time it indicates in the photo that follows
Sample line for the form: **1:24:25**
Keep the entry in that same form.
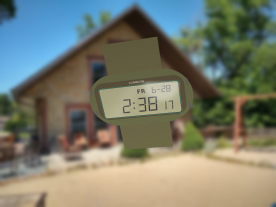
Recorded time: **2:38:17**
